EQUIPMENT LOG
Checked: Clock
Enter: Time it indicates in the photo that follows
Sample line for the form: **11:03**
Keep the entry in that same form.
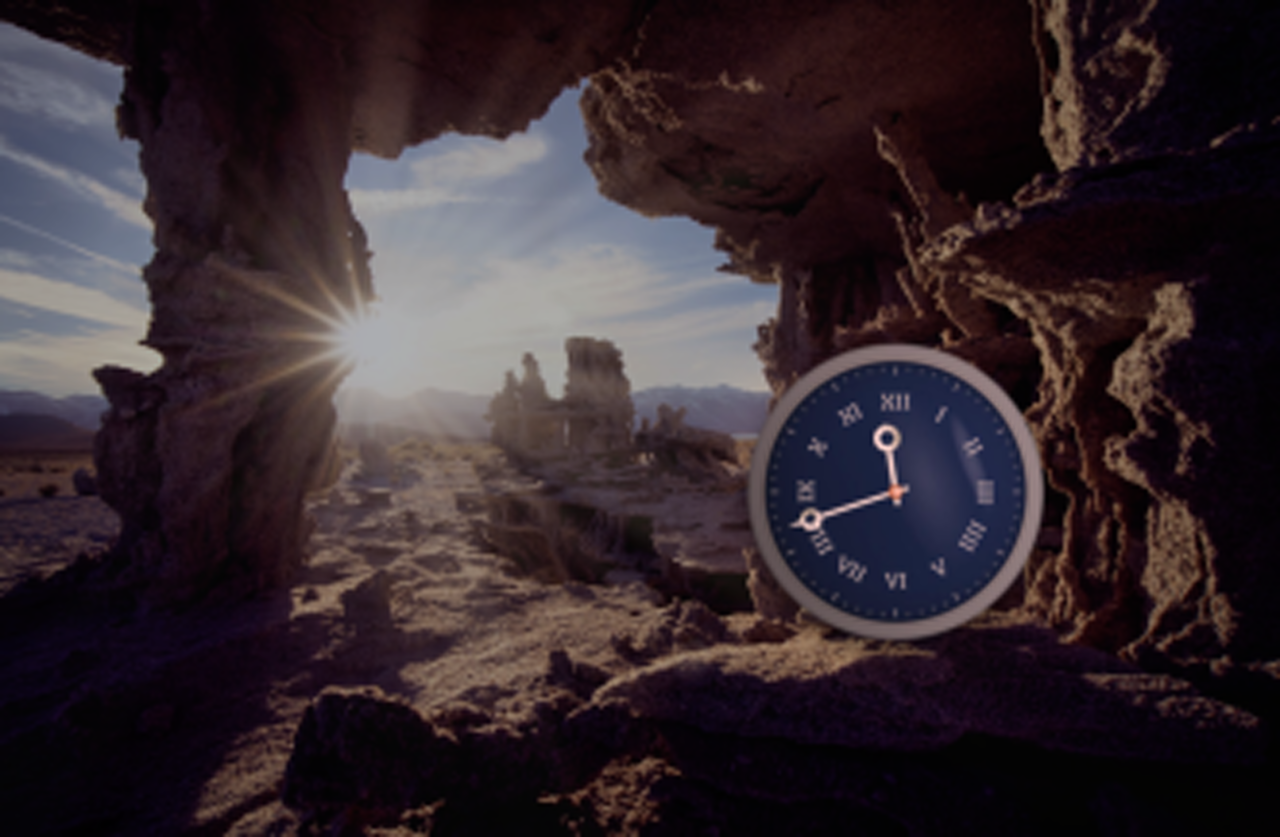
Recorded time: **11:42**
